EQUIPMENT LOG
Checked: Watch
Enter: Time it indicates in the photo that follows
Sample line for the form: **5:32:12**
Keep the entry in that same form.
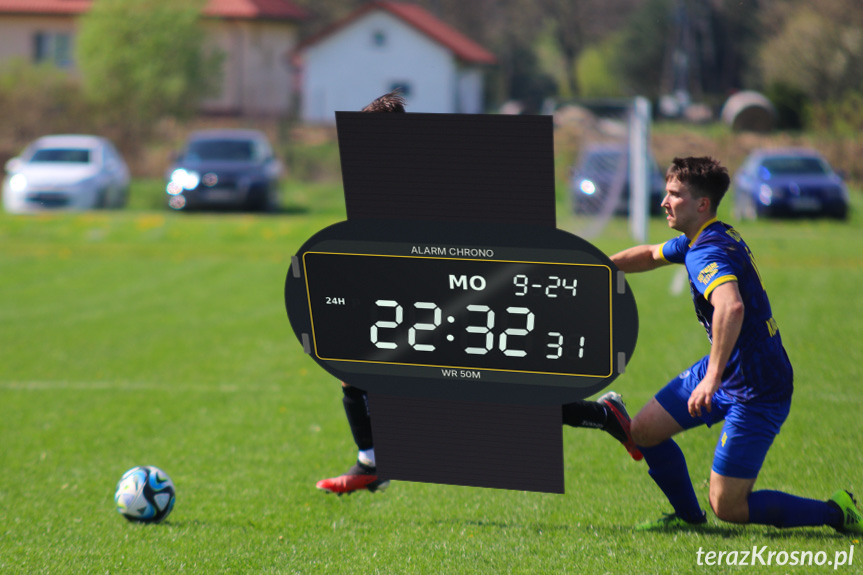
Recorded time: **22:32:31**
